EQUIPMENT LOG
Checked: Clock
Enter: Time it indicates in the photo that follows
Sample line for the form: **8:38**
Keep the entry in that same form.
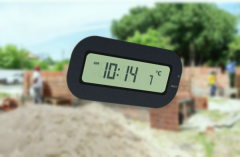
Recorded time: **10:14**
